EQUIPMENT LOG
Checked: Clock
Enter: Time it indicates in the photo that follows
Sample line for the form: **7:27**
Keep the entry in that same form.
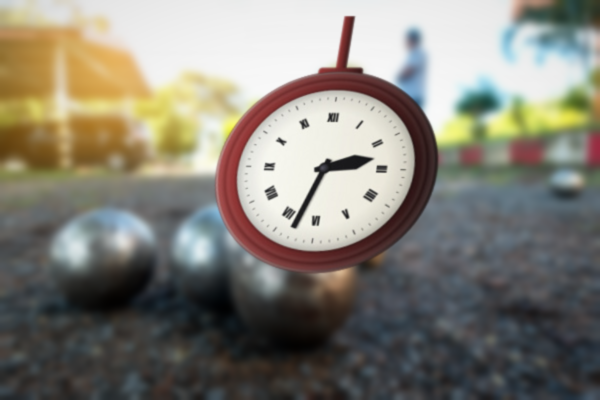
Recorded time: **2:33**
